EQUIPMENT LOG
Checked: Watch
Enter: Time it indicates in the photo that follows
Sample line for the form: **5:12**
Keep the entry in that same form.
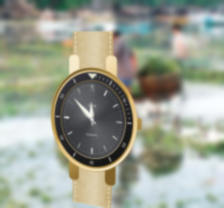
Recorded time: **11:52**
